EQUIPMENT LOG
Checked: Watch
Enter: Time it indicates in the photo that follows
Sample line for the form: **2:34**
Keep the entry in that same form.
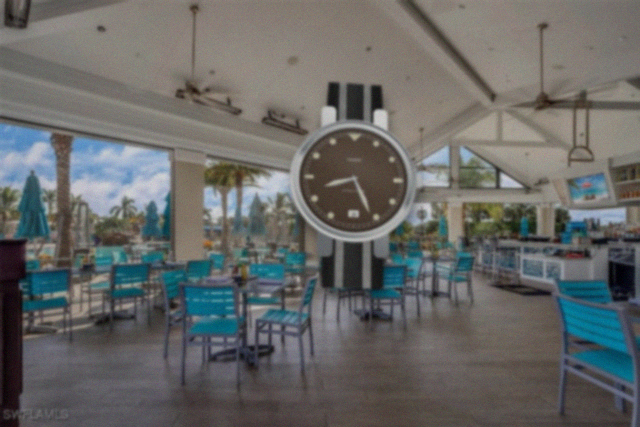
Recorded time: **8:26**
